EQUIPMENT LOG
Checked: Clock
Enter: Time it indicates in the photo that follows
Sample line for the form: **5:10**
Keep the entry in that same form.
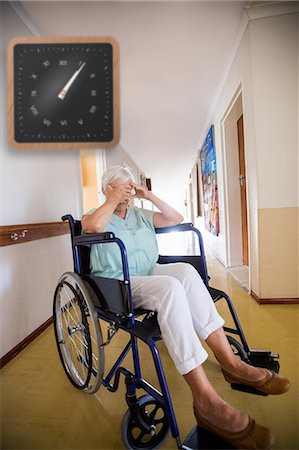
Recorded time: **1:06**
